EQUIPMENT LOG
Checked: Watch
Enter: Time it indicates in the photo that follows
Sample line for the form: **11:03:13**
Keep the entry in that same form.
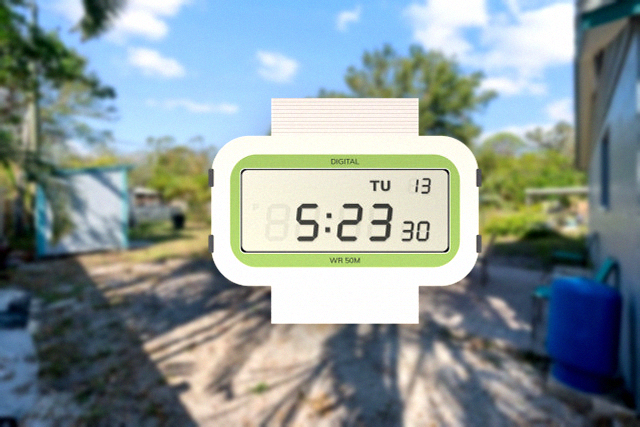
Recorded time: **5:23:30**
